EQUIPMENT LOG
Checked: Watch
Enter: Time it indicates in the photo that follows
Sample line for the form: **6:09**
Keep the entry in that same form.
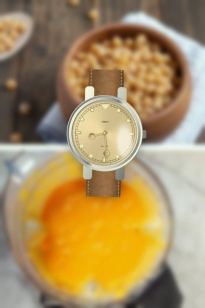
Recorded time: **8:29**
